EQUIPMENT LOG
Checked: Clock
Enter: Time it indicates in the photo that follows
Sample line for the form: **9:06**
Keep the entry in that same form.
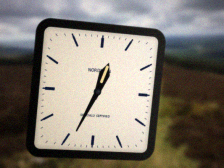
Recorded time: **12:34**
